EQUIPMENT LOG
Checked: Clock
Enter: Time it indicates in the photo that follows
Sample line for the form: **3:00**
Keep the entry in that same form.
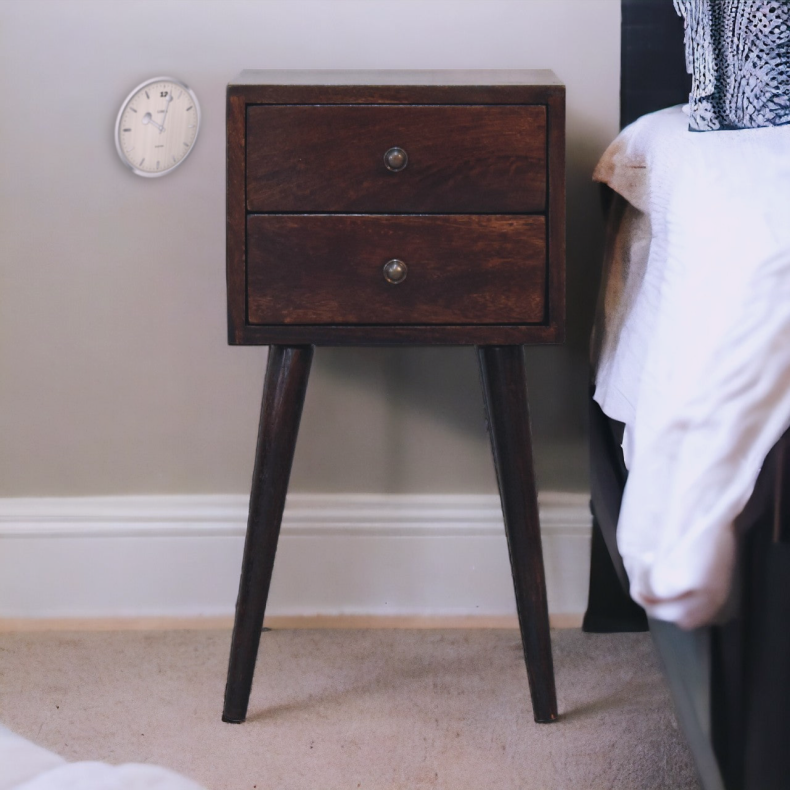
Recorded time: **10:02**
